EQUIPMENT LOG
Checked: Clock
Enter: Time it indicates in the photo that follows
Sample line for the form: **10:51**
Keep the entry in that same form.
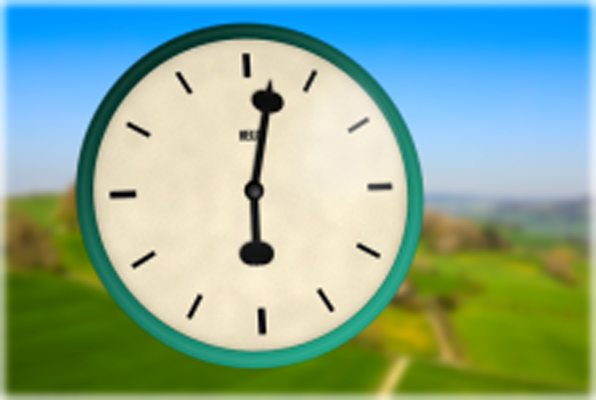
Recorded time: **6:02**
